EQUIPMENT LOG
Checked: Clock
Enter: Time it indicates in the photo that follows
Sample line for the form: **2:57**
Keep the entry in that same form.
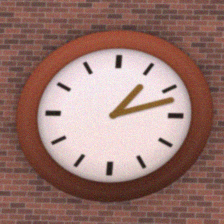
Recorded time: **1:12**
